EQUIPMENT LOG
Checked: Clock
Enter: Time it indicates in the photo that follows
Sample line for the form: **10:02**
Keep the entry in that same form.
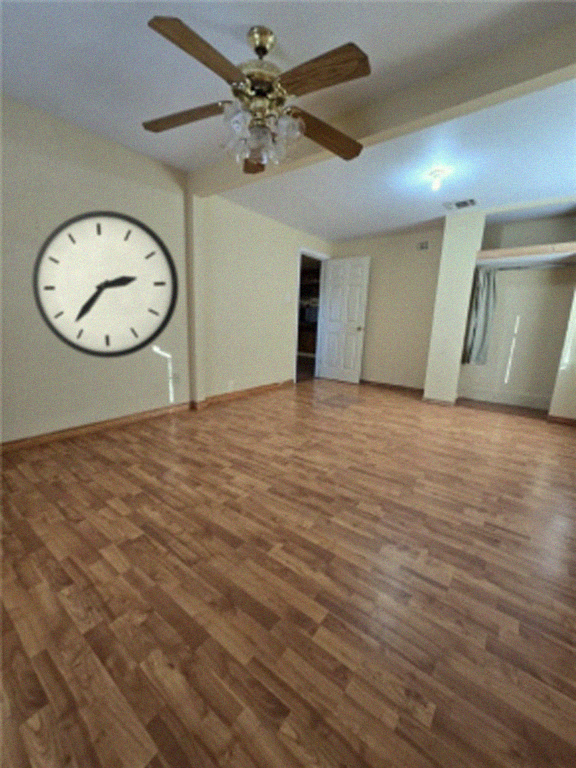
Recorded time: **2:37**
